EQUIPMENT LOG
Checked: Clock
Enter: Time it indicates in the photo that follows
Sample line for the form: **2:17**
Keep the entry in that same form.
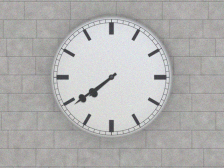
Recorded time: **7:39**
